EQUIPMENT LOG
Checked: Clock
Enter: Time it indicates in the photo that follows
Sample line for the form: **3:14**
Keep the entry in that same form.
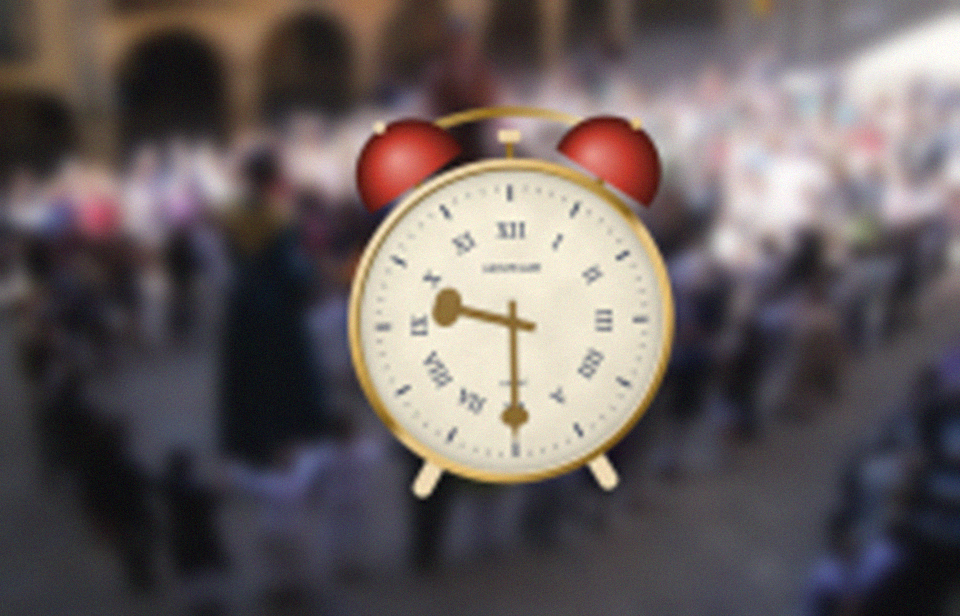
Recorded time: **9:30**
